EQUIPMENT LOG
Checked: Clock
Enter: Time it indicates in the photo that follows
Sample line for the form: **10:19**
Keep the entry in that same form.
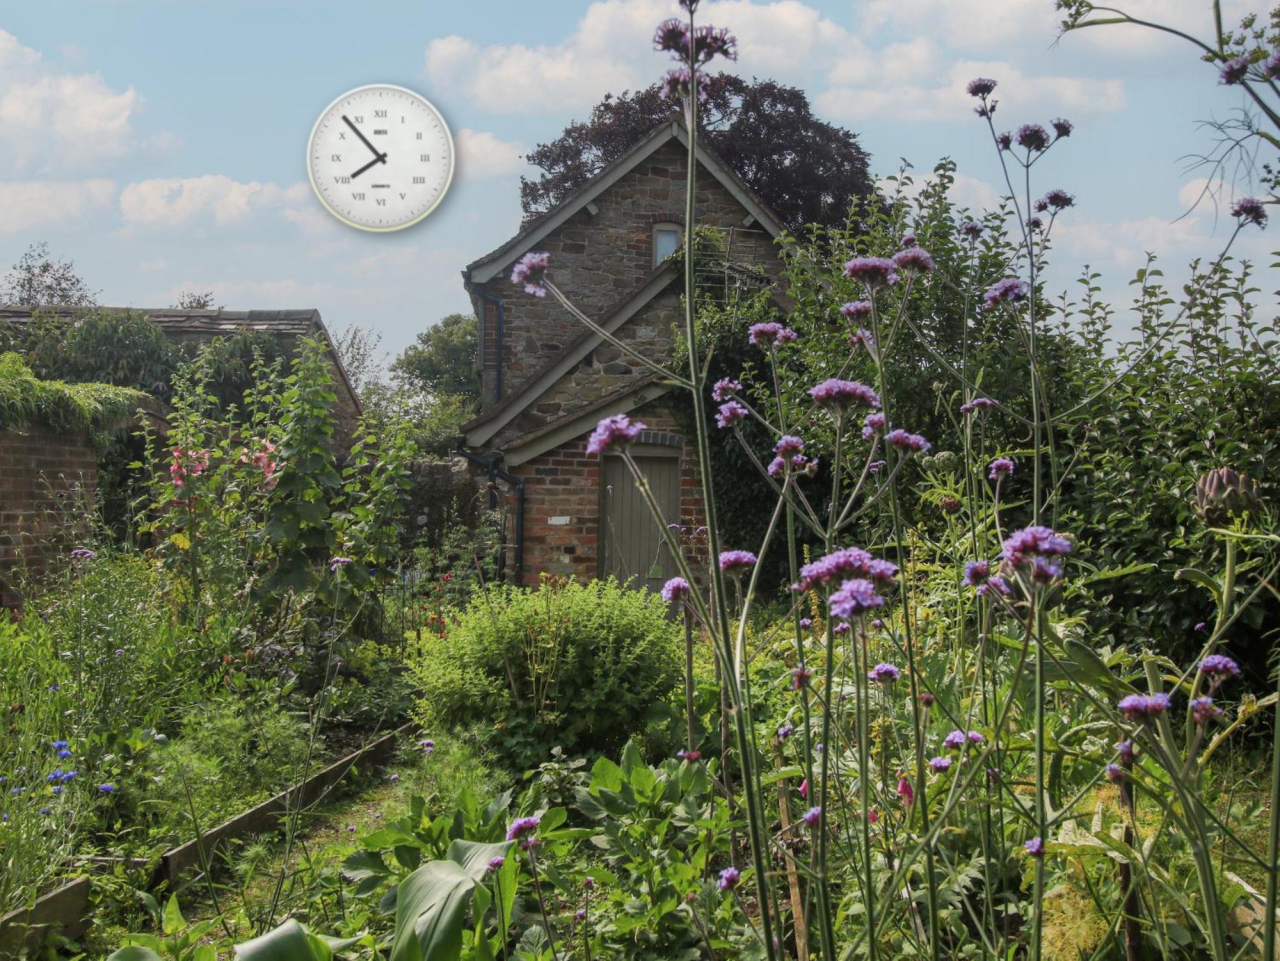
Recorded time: **7:53**
